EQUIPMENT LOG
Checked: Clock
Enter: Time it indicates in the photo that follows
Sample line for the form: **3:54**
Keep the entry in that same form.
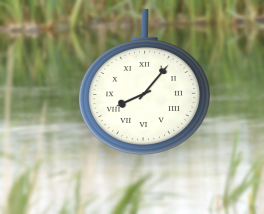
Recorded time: **8:06**
